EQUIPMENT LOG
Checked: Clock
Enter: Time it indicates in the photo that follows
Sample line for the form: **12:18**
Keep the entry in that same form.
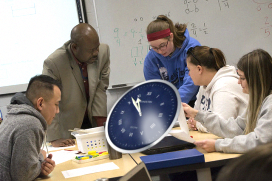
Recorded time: **10:52**
